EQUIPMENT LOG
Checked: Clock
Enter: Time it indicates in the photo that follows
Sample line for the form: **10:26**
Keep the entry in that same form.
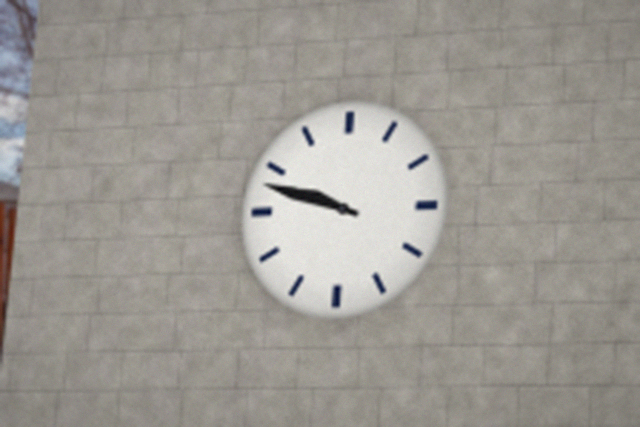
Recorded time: **9:48**
